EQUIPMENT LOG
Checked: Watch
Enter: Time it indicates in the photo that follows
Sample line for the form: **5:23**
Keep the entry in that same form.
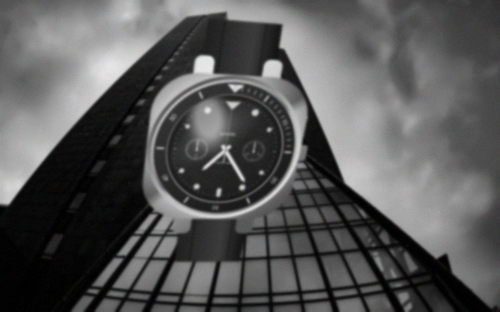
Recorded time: **7:24**
